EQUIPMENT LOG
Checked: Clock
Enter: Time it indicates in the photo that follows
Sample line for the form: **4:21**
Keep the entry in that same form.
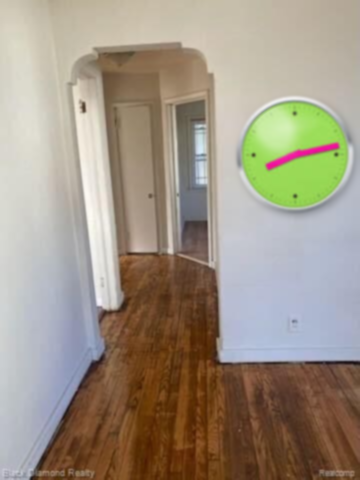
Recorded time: **8:13**
